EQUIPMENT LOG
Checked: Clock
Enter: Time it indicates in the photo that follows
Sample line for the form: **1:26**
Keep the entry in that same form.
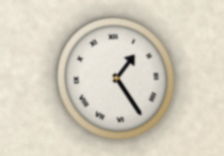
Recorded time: **1:25**
